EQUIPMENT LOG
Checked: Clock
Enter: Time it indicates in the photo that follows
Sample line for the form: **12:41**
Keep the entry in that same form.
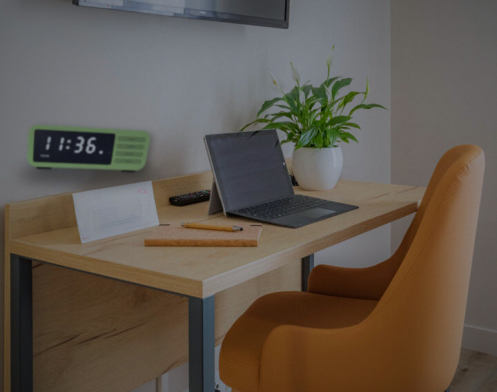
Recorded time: **11:36**
